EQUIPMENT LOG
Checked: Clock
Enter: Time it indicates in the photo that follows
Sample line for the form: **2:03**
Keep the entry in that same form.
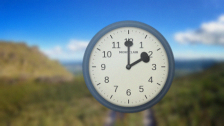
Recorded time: **2:00**
